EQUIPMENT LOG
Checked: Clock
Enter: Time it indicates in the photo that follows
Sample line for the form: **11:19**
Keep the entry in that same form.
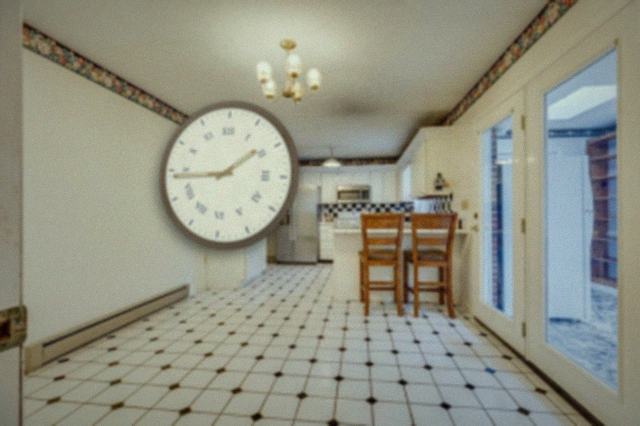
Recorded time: **1:44**
